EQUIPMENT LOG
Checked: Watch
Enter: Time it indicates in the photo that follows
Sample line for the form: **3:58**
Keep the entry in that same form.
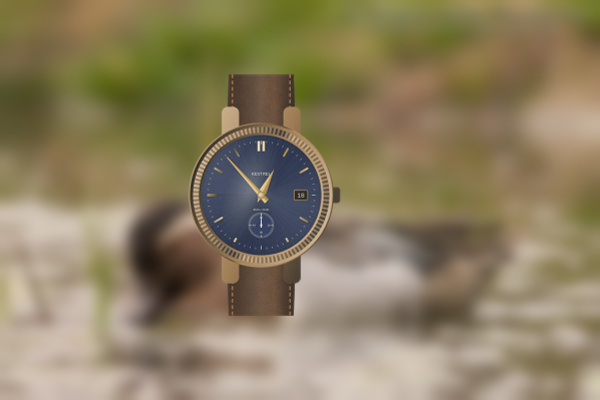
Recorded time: **12:53**
